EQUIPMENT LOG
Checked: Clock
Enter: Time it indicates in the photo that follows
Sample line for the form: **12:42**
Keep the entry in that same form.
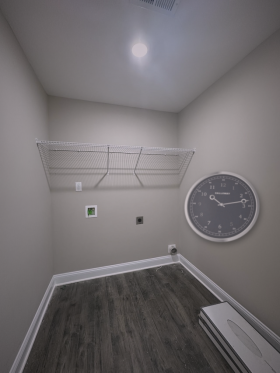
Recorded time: **10:13**
